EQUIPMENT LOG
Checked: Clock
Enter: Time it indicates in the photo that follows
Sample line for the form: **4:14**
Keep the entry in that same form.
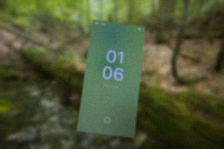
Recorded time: **1:06**
